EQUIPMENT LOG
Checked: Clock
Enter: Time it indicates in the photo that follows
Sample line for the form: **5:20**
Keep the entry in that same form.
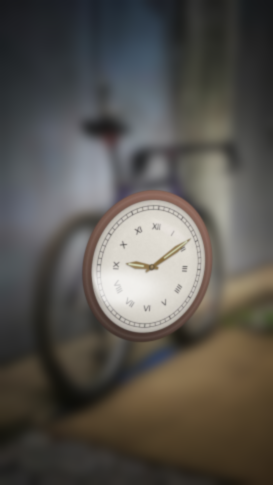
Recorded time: **9:09**
